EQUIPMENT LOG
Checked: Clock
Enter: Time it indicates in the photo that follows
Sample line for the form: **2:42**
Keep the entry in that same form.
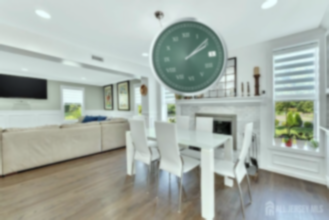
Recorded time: **2:09**
